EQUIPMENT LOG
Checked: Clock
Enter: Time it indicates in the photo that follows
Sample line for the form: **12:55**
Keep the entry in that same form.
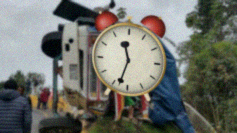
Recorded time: **11:33**
